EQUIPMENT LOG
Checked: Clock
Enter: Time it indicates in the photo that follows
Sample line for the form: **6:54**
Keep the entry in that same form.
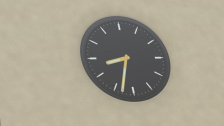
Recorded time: **8:33**
